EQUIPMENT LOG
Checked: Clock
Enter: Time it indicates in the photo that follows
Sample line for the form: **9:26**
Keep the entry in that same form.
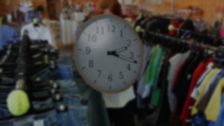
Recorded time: **2:17**
